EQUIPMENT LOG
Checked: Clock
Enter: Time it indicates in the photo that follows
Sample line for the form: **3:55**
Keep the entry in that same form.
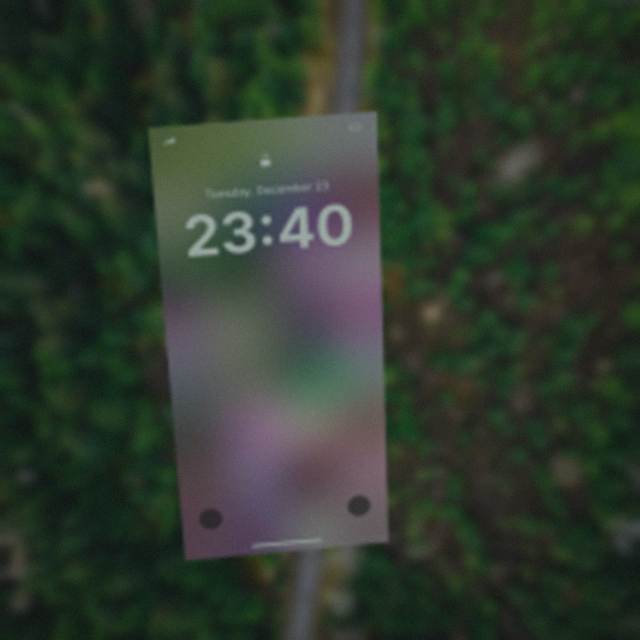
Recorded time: **23:40**
